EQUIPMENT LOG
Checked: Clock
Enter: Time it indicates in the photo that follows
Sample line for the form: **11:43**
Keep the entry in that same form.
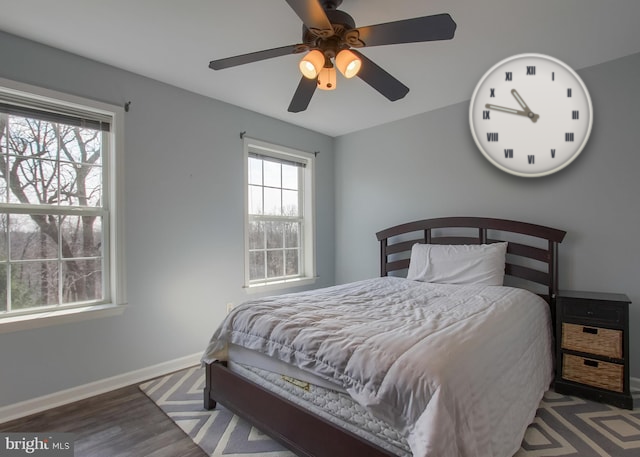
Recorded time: **10:47**
